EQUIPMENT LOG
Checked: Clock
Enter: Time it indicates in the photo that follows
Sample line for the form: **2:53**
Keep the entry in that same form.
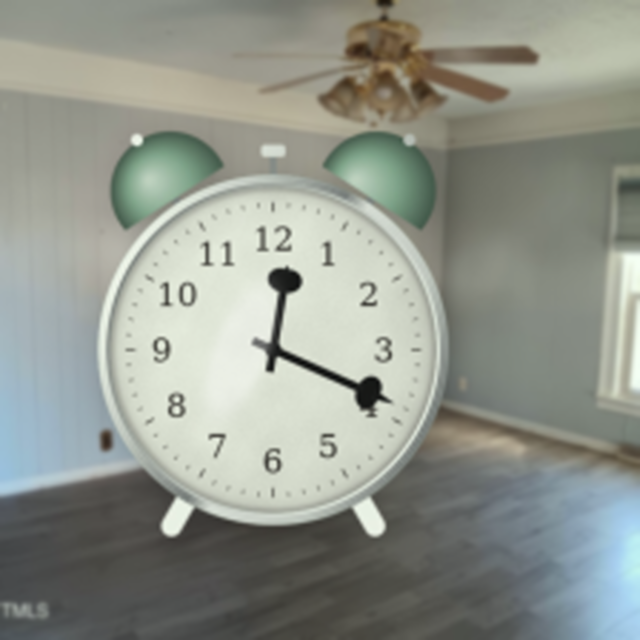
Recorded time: **12:19**
